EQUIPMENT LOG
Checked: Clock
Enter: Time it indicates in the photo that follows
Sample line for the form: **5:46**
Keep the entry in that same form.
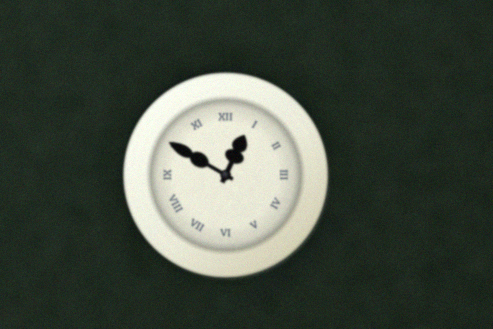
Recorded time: **12:50**
